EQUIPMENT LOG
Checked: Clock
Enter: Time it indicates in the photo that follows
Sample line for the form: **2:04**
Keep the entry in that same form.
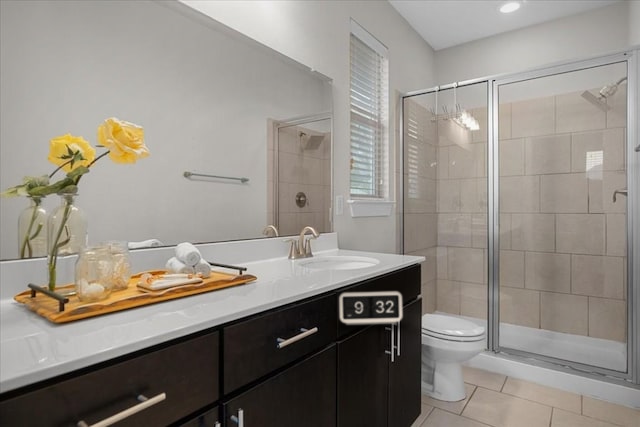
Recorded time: **9:32**
